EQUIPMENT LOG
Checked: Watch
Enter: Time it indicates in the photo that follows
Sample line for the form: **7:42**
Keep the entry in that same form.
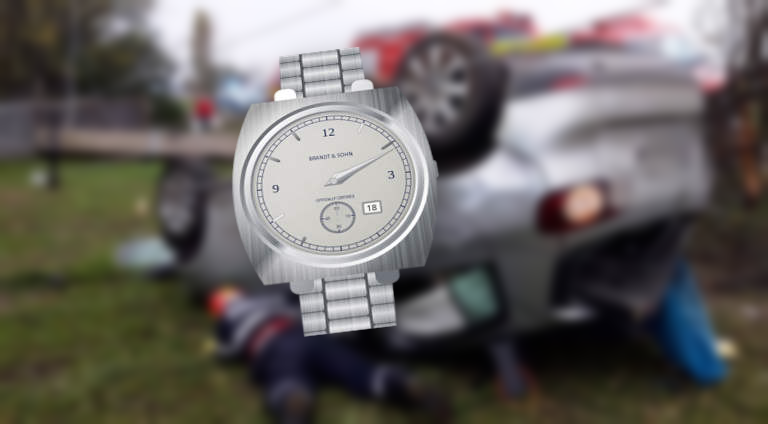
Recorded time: **2:11**
